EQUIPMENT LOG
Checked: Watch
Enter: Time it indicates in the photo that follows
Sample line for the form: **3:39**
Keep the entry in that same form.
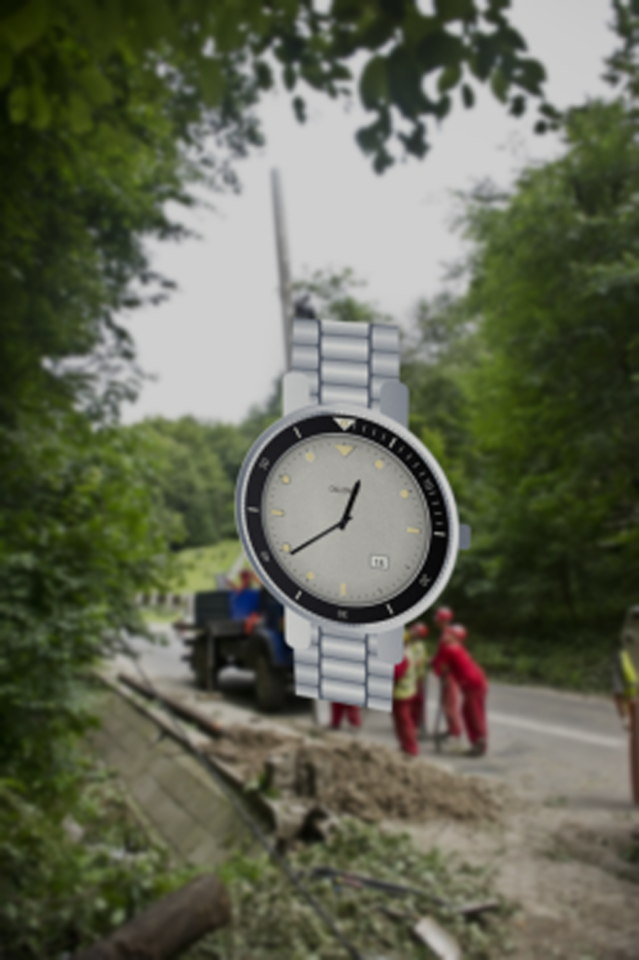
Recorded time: **12:39**
